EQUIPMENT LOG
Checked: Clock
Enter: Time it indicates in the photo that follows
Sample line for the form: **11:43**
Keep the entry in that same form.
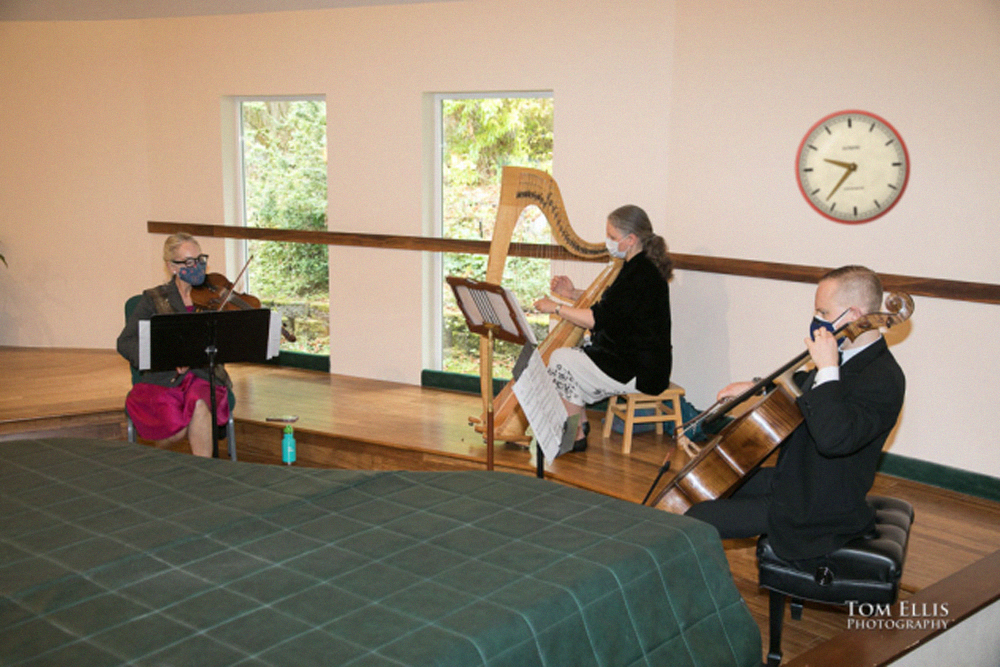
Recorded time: **9:37**
